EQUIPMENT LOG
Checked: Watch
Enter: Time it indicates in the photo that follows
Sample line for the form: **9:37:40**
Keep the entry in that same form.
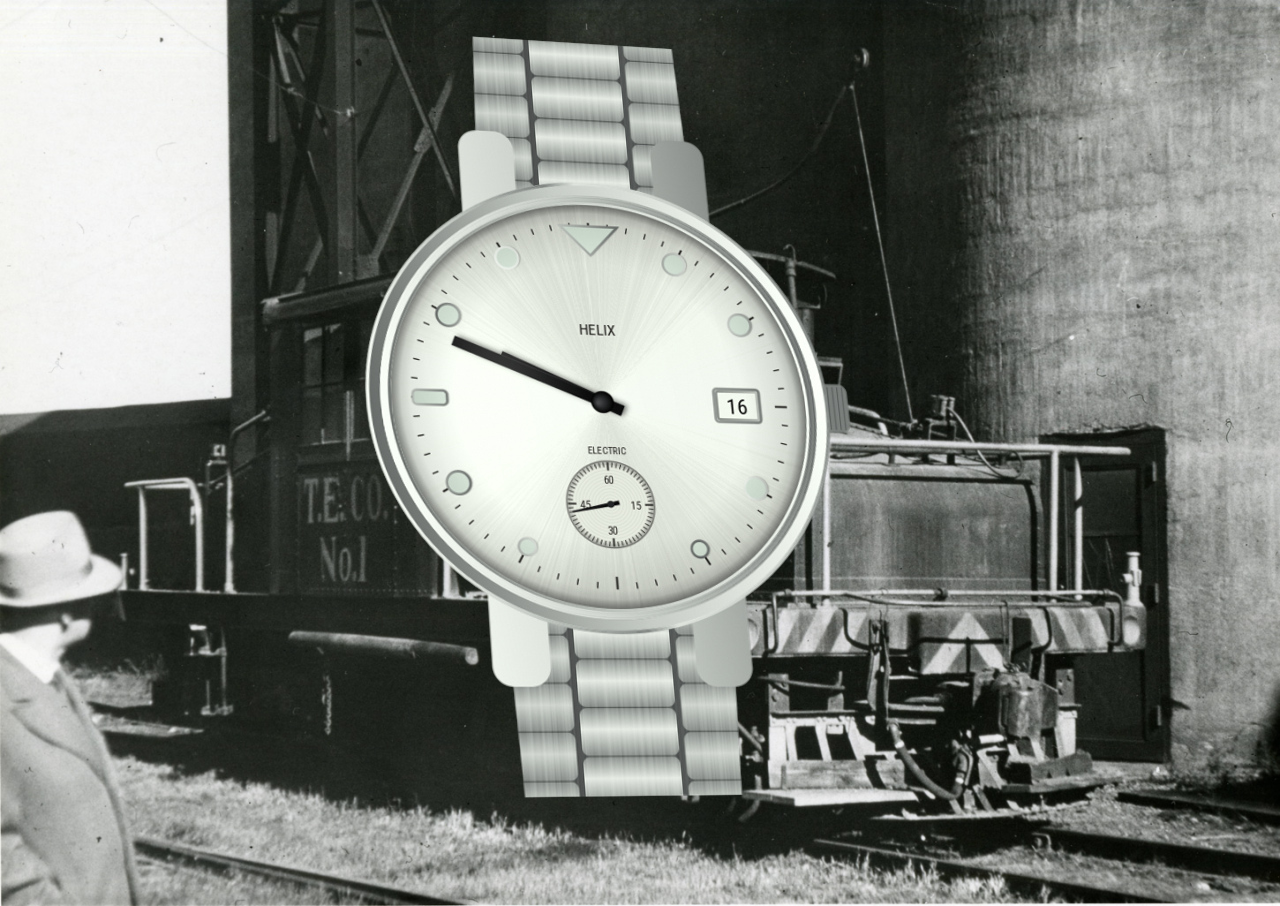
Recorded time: **9:48:43**
